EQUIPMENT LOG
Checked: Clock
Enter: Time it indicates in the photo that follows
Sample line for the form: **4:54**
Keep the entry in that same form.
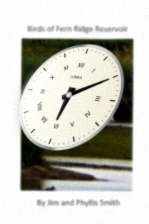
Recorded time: **6:10**
